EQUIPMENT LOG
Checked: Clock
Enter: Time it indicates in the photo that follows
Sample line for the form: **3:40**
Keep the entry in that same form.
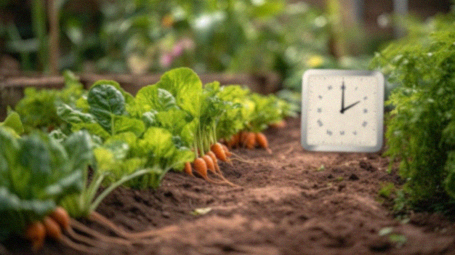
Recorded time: **2:00**
